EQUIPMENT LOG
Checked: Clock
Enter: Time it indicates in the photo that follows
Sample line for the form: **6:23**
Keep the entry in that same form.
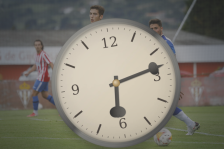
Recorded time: **6:13**
